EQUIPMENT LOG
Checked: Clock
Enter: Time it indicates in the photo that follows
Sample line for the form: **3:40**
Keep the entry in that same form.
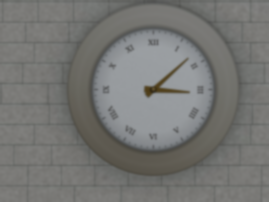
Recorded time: **3:08**
